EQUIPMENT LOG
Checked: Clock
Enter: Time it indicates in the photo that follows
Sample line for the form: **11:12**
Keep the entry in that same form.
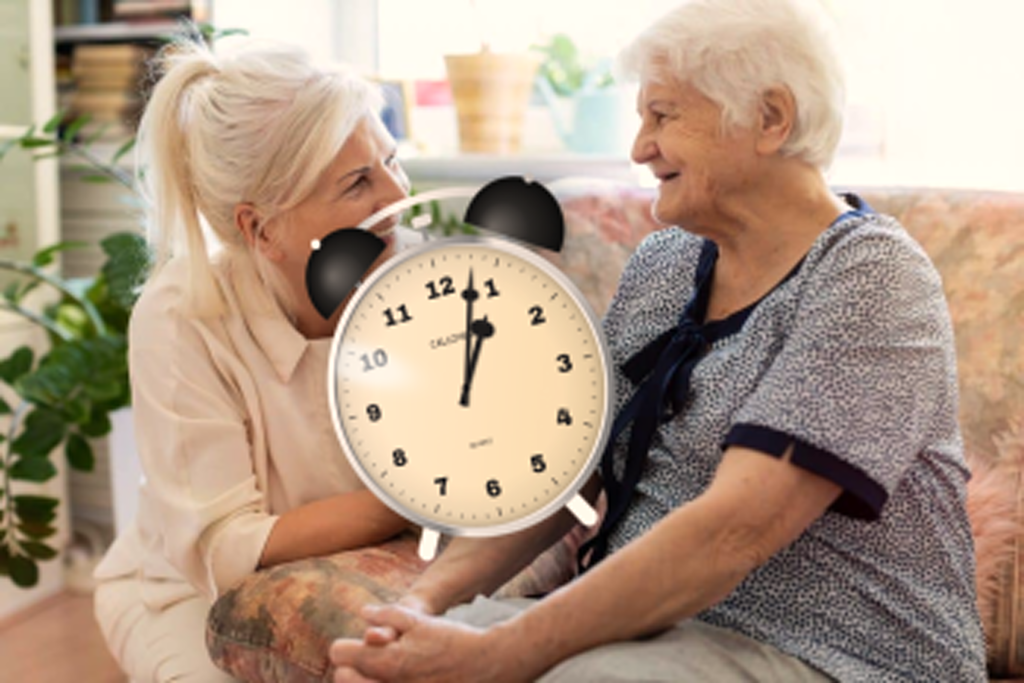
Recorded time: **1:03**
